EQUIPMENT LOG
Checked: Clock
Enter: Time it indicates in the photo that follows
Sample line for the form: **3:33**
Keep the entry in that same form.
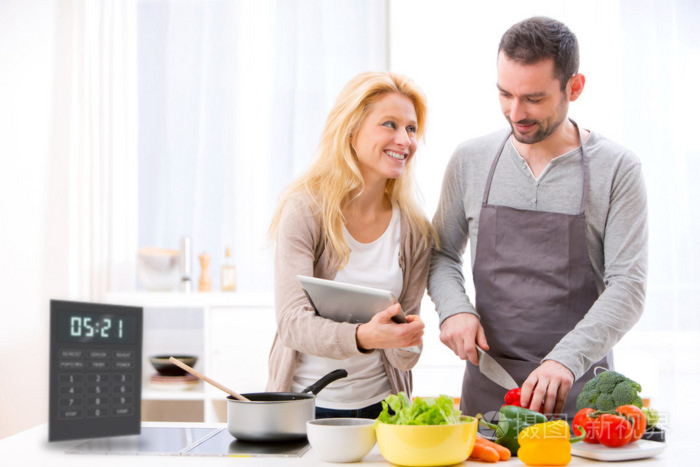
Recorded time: **5:21**
